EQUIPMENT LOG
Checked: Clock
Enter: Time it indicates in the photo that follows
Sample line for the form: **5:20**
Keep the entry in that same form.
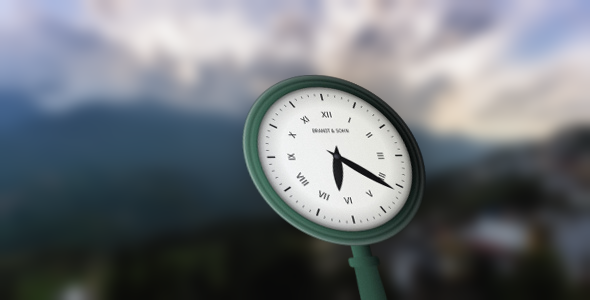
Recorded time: **6:21**
